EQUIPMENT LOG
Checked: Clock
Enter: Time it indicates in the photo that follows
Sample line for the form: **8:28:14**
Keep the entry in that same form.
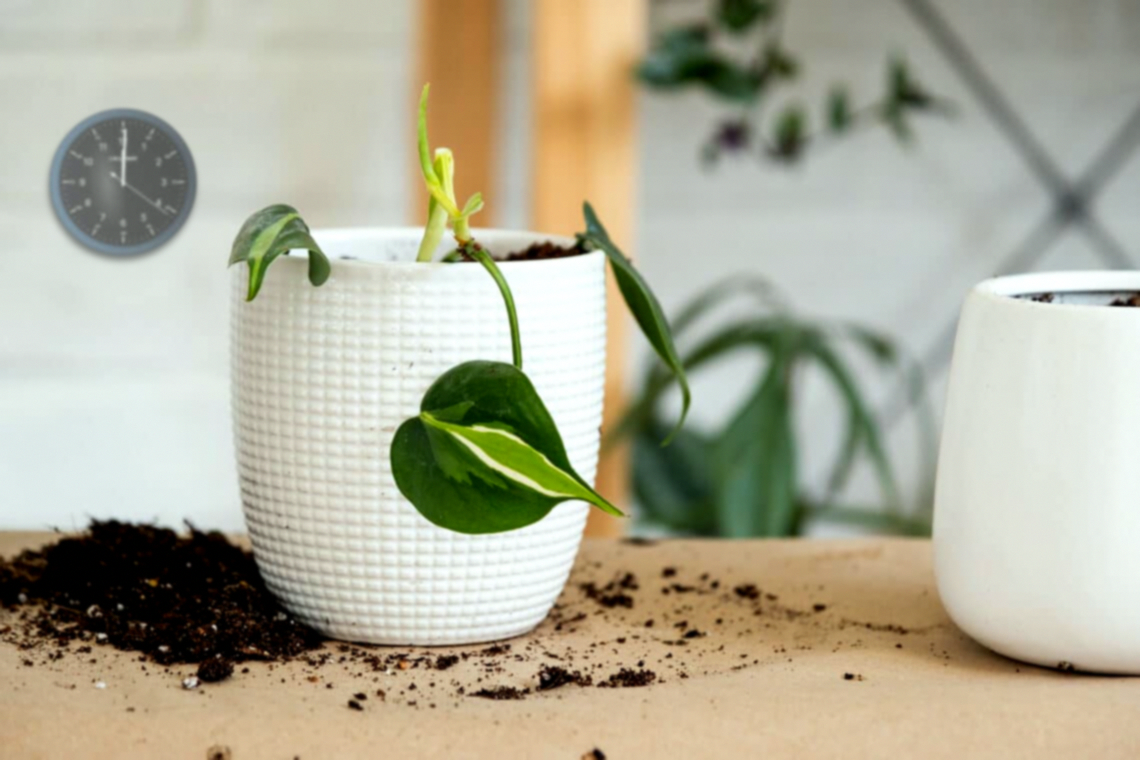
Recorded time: **12:00:21**
